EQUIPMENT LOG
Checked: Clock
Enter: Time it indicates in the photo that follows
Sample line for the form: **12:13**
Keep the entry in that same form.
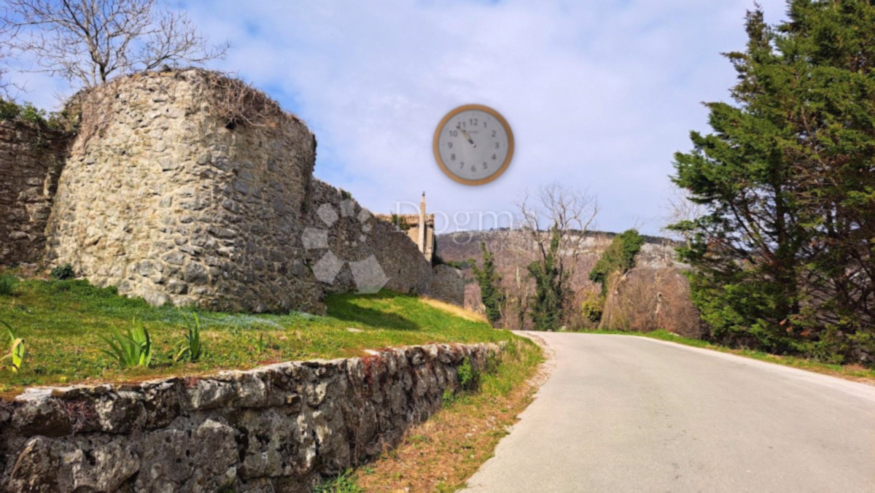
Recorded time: **10:53**
